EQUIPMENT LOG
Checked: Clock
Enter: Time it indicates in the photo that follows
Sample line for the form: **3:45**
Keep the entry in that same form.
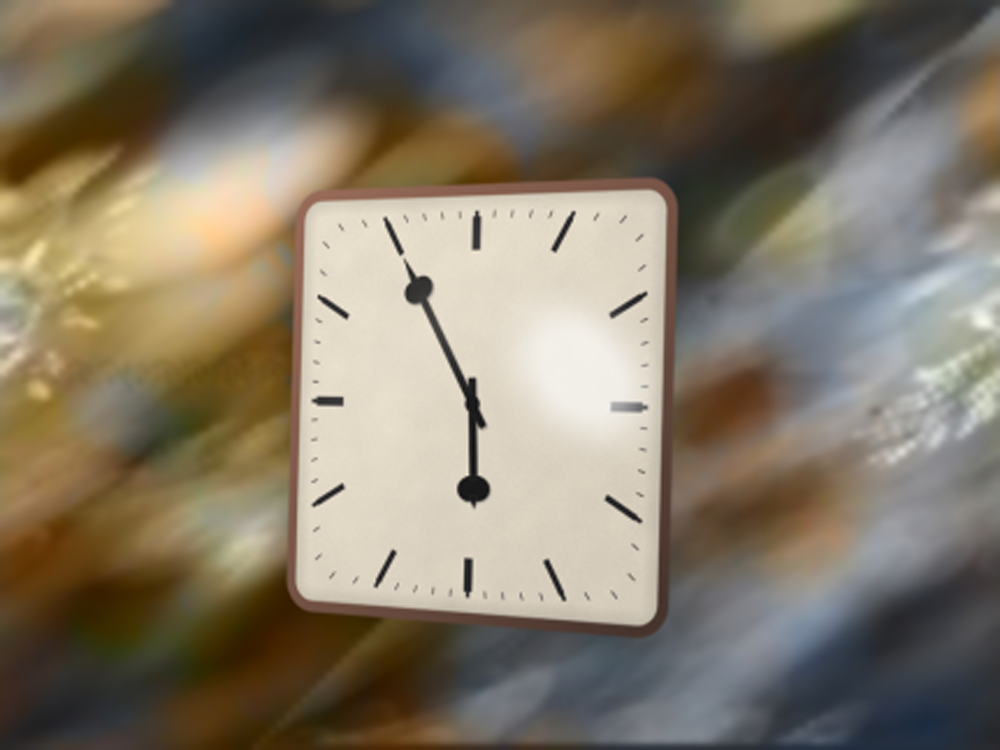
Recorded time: **5:55**
